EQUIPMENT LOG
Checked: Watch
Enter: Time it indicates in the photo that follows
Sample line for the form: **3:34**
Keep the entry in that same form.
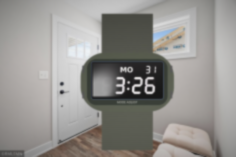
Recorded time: **3:26**
